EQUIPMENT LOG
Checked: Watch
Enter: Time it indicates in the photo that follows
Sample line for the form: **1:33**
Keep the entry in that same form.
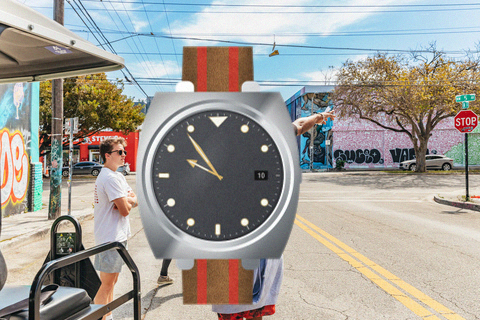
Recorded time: **9:54**
